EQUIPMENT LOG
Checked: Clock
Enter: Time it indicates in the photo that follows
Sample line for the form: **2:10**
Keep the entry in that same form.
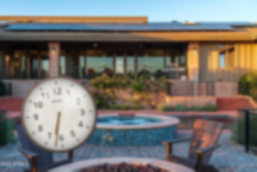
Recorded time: **6:32**
